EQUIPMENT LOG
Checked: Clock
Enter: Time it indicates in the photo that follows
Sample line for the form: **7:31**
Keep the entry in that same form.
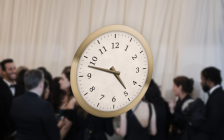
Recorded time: **4:48**
